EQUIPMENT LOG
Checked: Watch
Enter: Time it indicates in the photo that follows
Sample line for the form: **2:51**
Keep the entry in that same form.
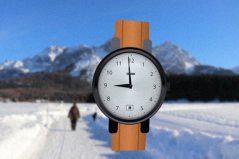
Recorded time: **8:59**
